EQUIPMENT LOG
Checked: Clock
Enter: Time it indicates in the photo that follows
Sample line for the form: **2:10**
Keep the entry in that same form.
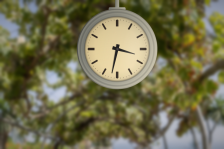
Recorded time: **3:32**
